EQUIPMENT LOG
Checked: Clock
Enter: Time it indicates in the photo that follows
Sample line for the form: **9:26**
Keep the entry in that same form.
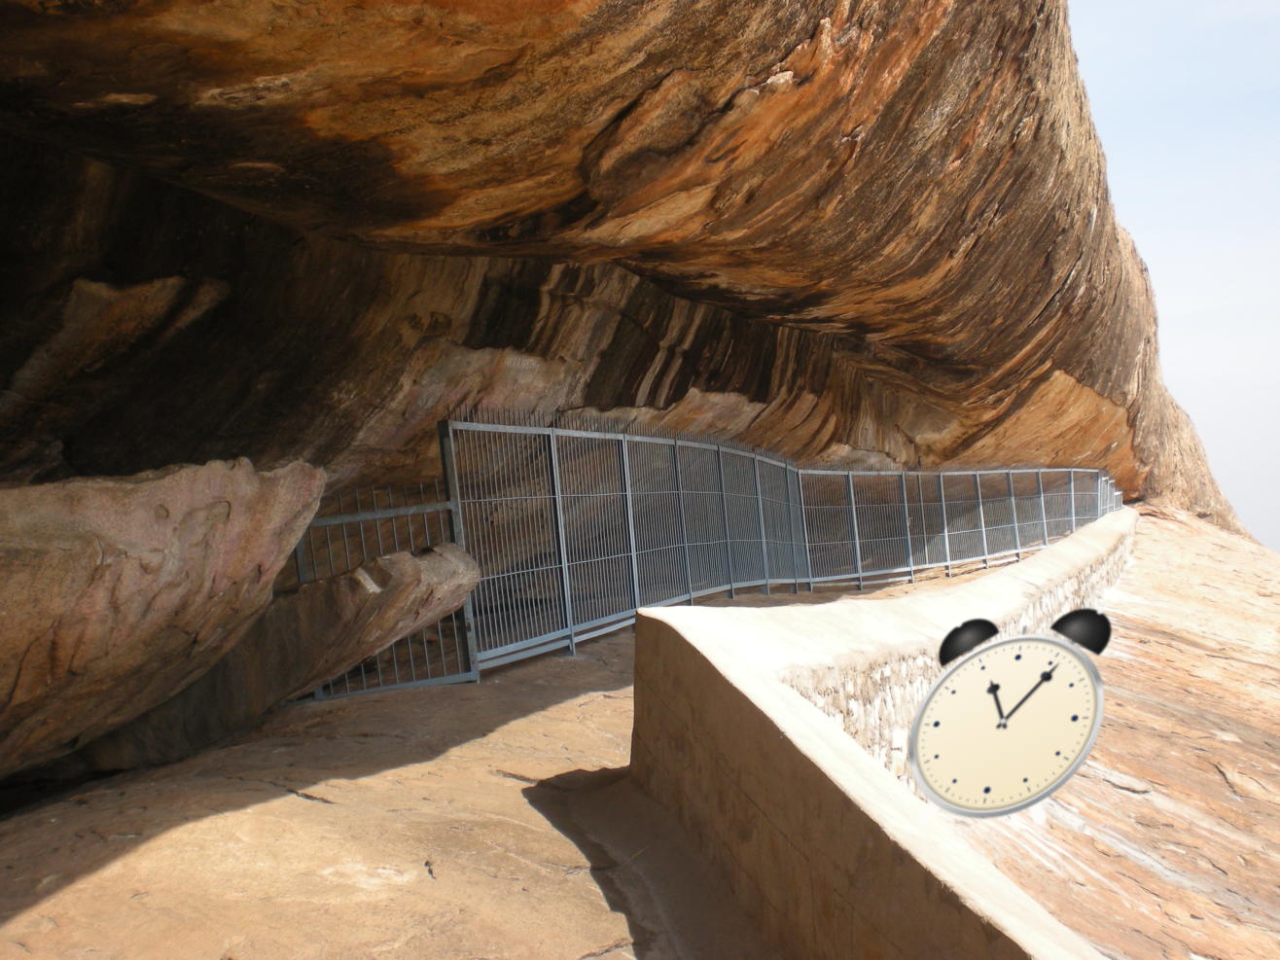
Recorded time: **11:06**
